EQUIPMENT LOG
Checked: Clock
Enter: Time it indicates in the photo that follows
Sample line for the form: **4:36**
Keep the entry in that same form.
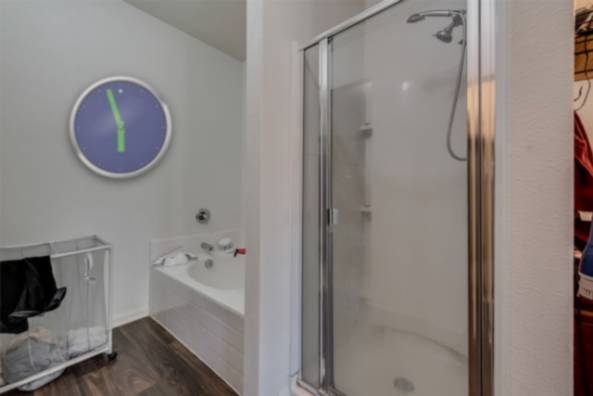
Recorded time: **5:57**
